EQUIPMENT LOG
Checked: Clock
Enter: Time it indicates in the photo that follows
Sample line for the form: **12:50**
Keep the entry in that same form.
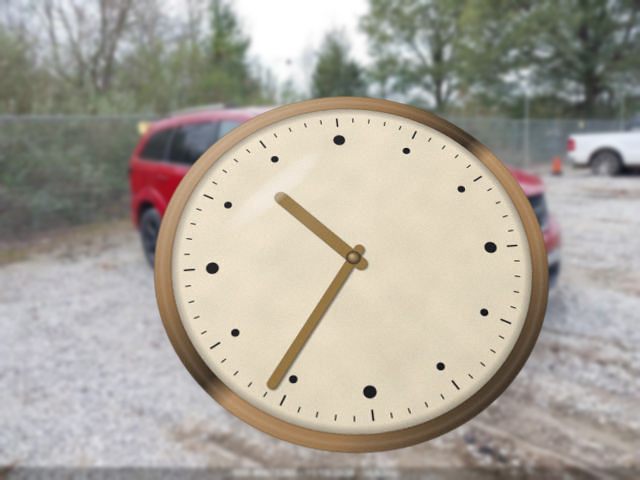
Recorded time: **10:36**
